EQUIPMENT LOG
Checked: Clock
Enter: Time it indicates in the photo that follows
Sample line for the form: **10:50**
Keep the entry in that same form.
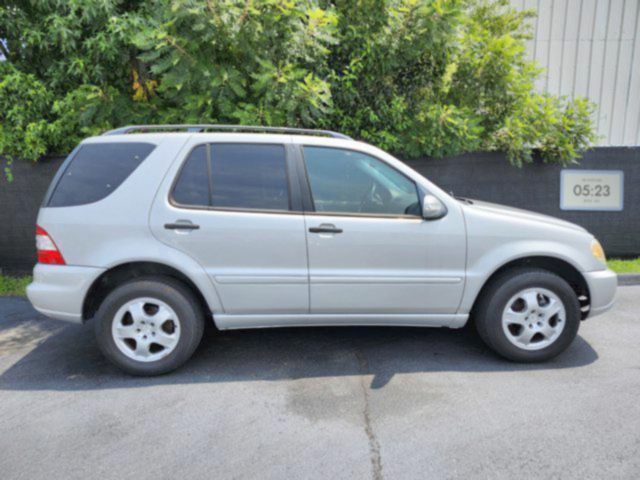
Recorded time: **5:23**
